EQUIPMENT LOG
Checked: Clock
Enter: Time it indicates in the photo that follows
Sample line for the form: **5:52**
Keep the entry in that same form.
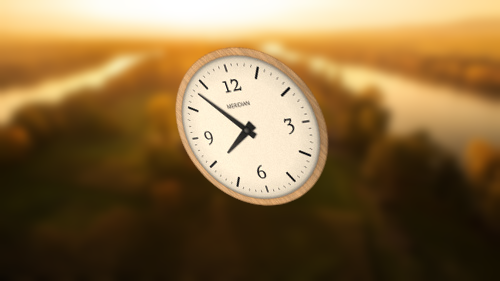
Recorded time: **7:53**
